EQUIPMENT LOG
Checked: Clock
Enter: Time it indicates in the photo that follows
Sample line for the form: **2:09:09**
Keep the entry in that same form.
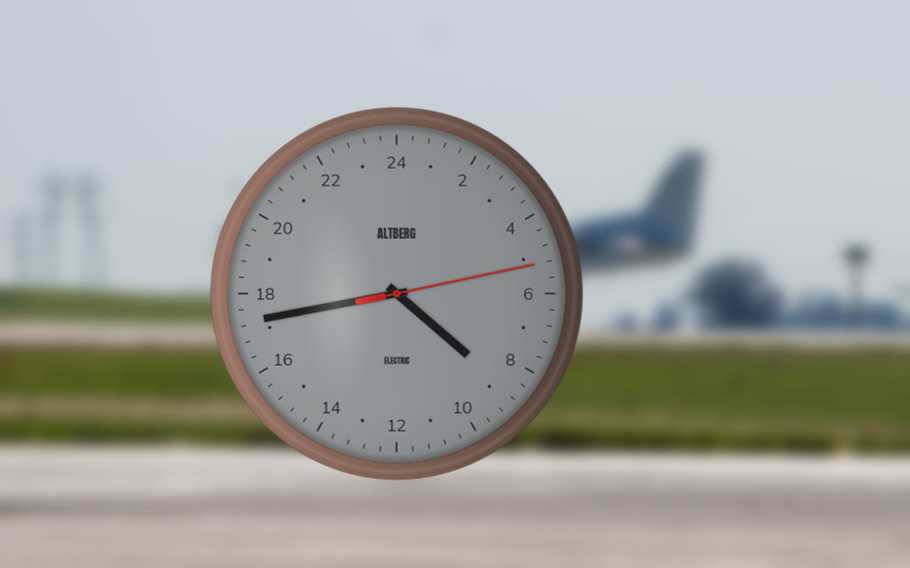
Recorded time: **8:43:13**
